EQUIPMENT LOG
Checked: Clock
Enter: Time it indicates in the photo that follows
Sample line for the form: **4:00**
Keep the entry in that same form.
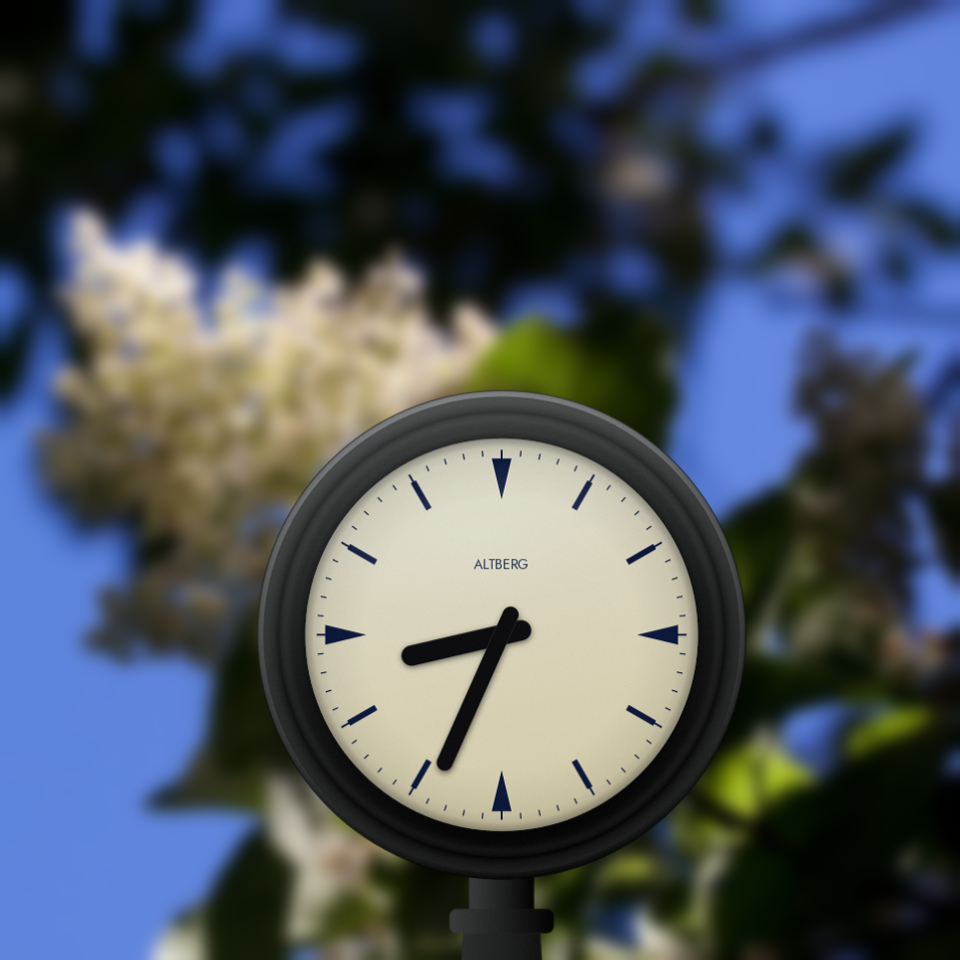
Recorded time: **8:34**
